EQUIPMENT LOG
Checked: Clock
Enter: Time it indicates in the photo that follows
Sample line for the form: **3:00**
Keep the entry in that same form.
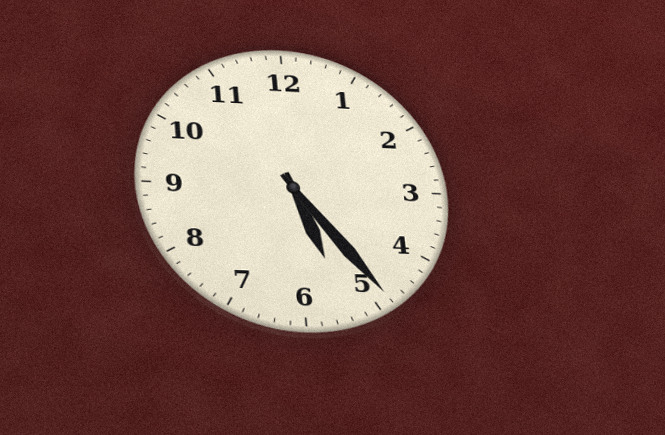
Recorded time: **5:24**
